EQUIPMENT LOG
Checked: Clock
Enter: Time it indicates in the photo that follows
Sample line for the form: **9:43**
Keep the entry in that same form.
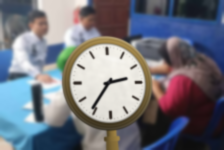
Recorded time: **2:36**
